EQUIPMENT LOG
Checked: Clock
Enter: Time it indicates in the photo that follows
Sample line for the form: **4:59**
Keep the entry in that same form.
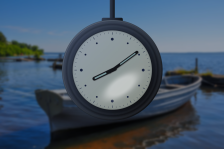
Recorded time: **8:09**
